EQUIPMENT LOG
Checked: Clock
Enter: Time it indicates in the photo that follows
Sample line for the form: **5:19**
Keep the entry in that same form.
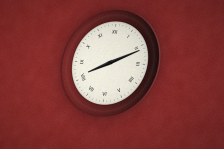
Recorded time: **8:11**
